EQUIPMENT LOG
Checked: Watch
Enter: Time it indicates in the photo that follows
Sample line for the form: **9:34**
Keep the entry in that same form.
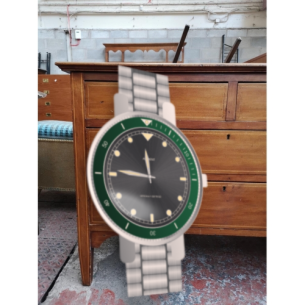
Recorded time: **11:46**
